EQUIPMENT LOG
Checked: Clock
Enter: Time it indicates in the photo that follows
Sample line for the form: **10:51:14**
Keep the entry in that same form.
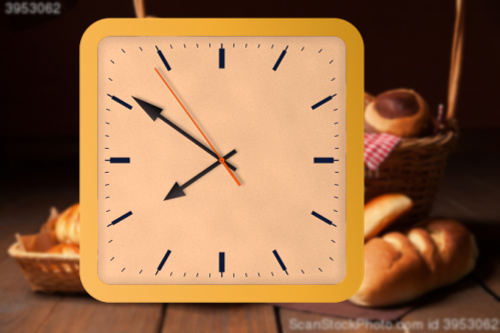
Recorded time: **7:50:54**
